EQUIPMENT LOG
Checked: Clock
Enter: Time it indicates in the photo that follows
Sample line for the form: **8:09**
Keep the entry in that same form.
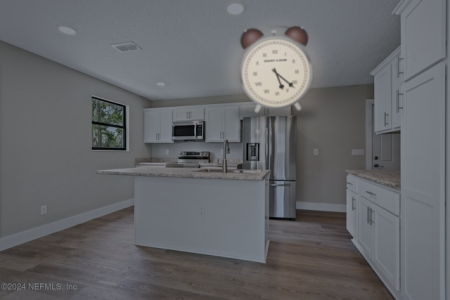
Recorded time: **5:22**
